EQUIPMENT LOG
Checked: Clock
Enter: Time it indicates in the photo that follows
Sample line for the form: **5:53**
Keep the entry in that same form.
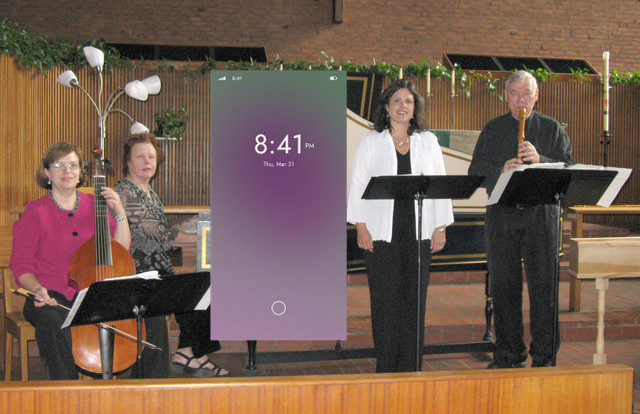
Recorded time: **8:41**
